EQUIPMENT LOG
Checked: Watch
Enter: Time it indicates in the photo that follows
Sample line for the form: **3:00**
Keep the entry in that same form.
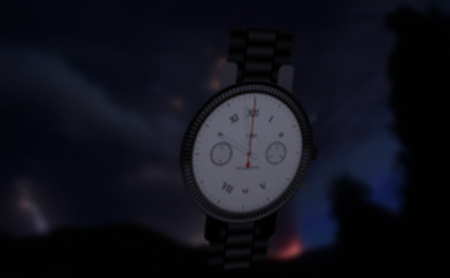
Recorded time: **9:58**
